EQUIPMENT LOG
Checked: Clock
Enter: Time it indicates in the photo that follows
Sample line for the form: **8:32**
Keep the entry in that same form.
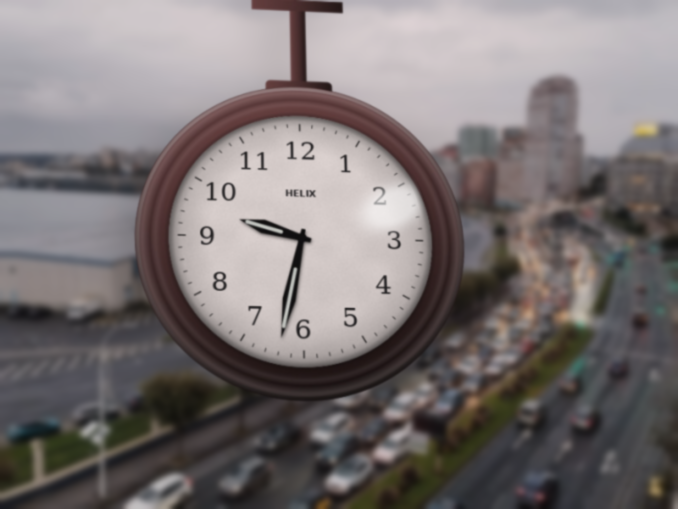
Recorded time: **9:32**
